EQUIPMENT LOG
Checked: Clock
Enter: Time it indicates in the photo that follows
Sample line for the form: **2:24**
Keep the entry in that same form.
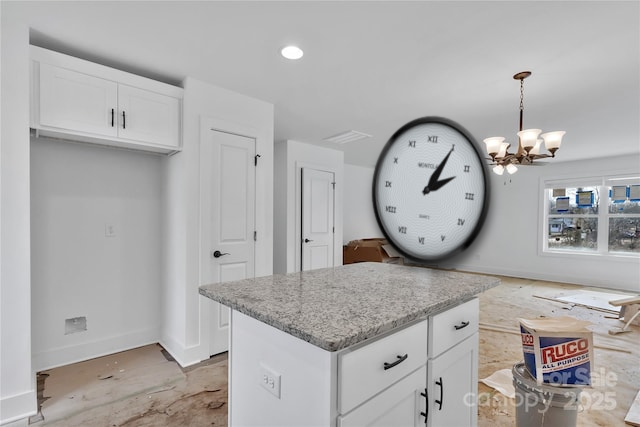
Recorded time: **2:05**
